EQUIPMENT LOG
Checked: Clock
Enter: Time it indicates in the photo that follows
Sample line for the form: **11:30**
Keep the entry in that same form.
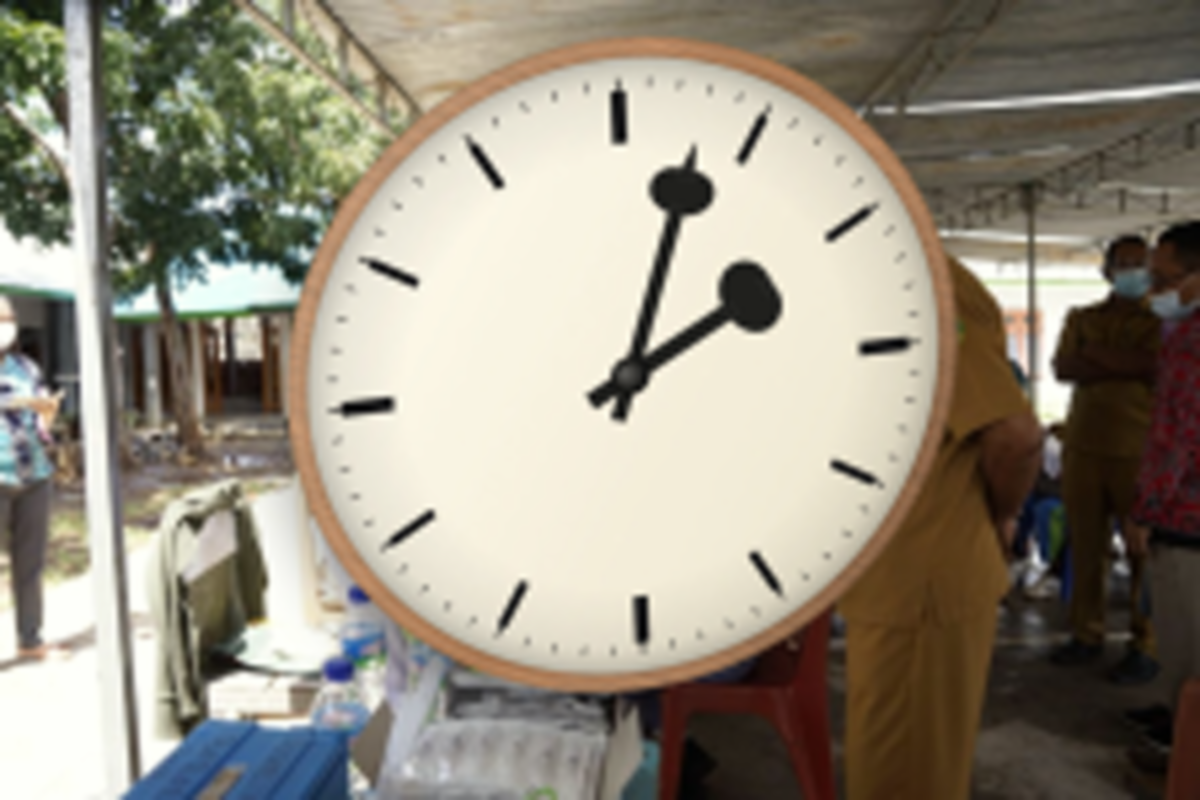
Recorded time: **2:03**
